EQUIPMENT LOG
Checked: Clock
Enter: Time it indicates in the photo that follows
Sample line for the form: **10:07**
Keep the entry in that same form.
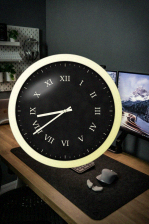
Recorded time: **8:39**
